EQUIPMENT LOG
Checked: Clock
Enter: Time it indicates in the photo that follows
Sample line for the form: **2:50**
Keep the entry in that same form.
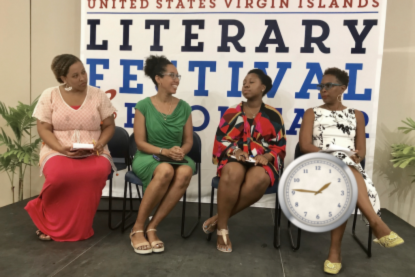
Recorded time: **1:46**
